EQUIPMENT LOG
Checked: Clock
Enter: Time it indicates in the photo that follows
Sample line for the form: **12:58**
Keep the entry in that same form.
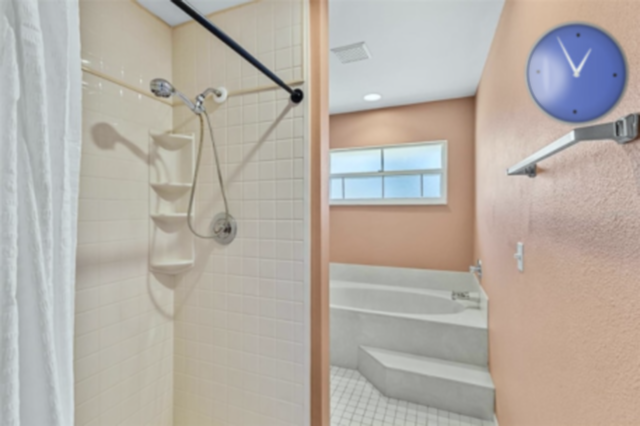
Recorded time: **12:55**
